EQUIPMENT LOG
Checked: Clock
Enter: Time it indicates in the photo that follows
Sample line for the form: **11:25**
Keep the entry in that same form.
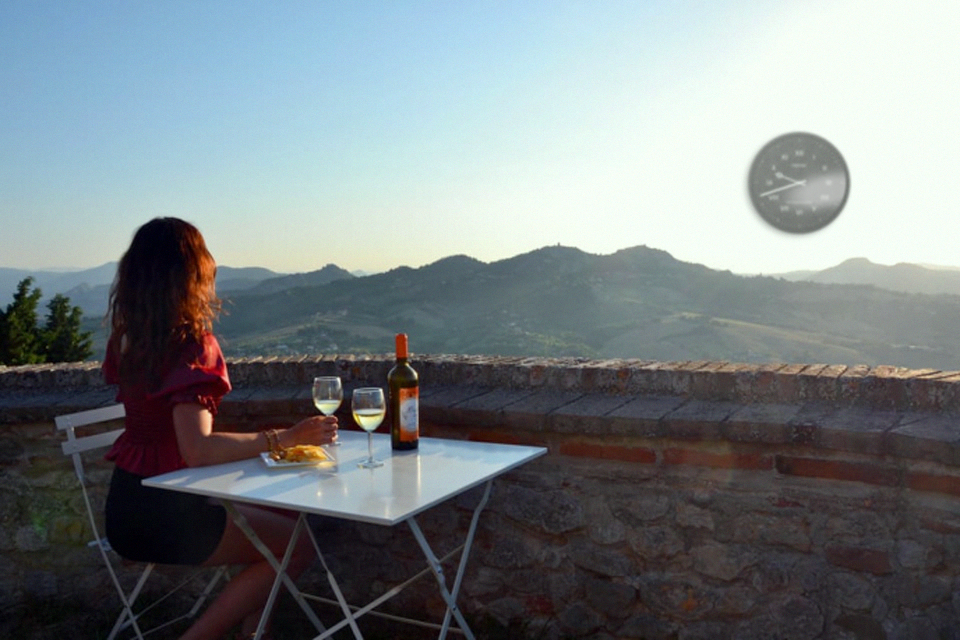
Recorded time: **9:42**
